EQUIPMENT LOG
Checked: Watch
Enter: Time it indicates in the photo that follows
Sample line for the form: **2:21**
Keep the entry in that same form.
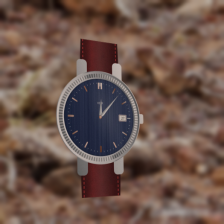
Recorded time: **12:07**
